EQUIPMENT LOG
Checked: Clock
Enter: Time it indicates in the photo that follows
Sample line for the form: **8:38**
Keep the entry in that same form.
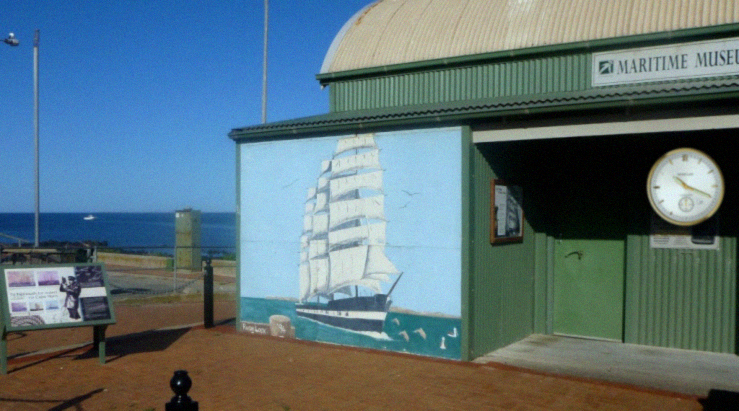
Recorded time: **10:19**
